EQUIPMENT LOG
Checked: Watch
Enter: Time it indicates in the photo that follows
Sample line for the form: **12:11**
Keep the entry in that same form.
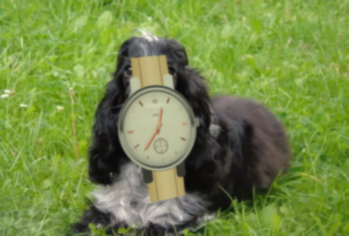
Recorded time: **12:37**
